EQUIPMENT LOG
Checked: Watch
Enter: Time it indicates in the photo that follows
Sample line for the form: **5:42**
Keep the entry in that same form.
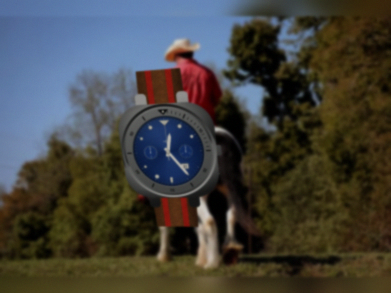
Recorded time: **12:24**
